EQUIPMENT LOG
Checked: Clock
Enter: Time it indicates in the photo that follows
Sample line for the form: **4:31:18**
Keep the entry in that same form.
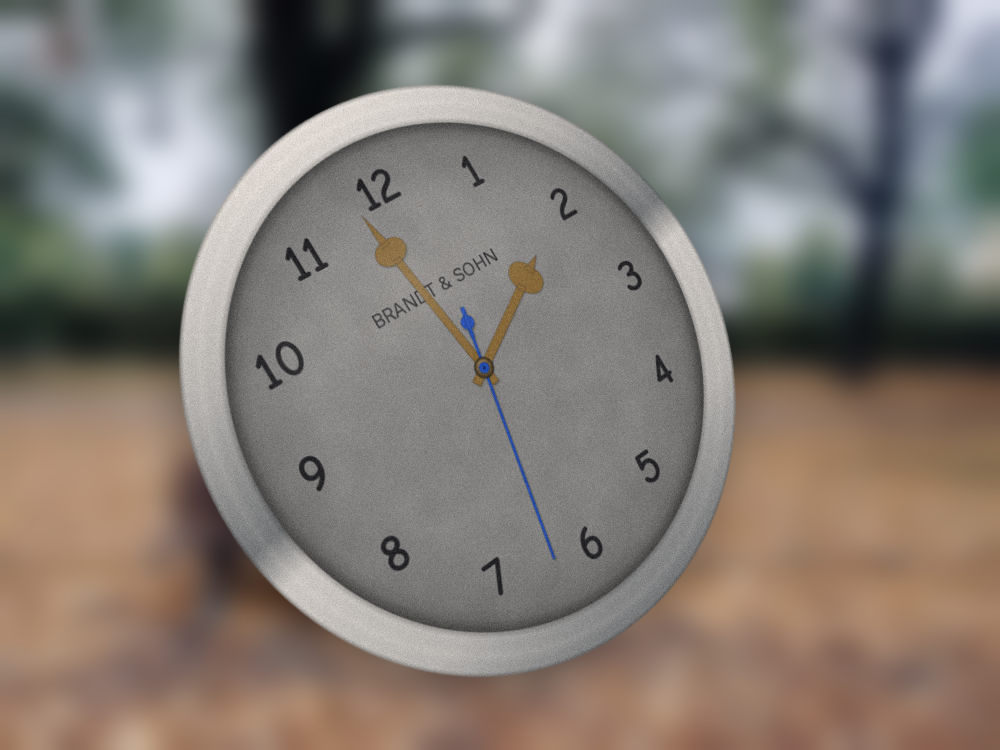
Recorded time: **1:58:32**
